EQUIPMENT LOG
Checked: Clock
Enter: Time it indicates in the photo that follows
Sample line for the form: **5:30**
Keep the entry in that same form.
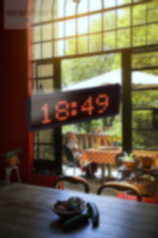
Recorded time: **18:49**
